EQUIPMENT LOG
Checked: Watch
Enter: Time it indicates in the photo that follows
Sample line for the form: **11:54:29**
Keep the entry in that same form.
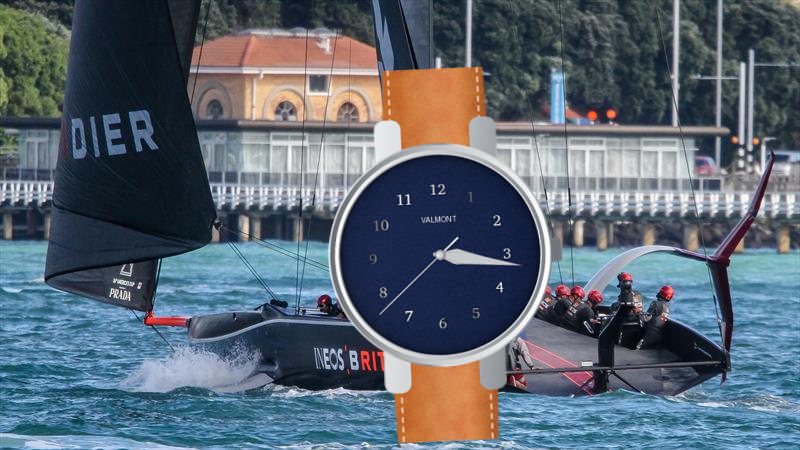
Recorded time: **3:16:38**
